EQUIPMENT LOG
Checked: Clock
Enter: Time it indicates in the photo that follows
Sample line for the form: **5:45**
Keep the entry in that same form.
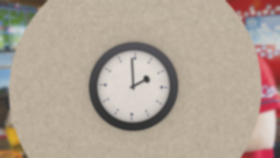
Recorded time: **1:59**
